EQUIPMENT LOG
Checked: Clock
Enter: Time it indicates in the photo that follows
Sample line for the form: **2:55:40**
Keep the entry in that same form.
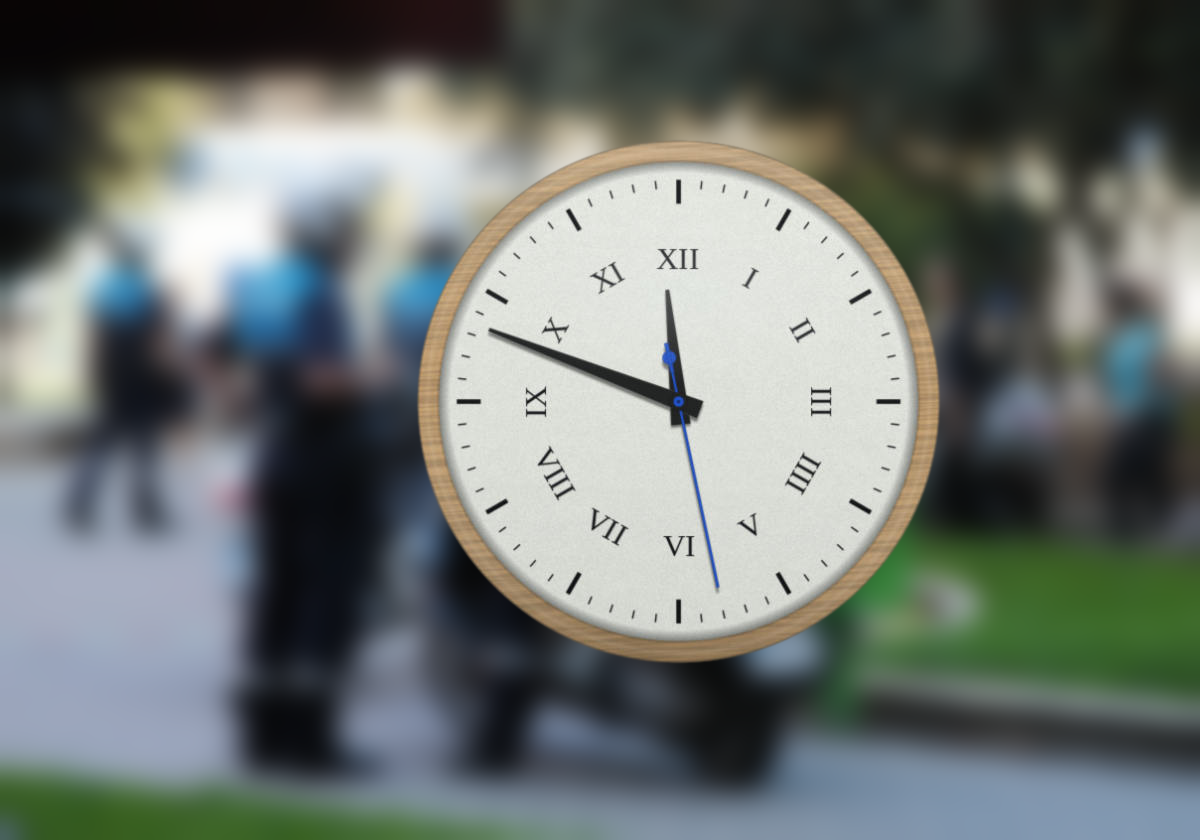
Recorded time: **11:48:28**
